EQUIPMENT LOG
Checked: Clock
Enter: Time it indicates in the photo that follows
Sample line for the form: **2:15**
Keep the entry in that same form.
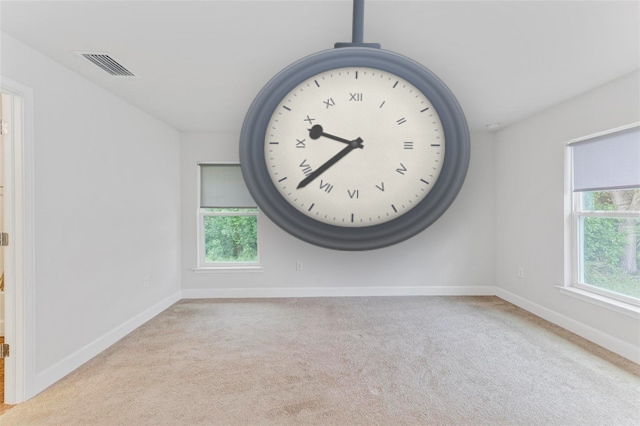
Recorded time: **9:38**
